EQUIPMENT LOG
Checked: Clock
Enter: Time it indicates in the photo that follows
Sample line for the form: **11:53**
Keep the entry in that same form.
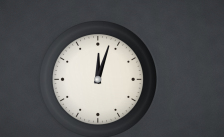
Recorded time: **12:03**
